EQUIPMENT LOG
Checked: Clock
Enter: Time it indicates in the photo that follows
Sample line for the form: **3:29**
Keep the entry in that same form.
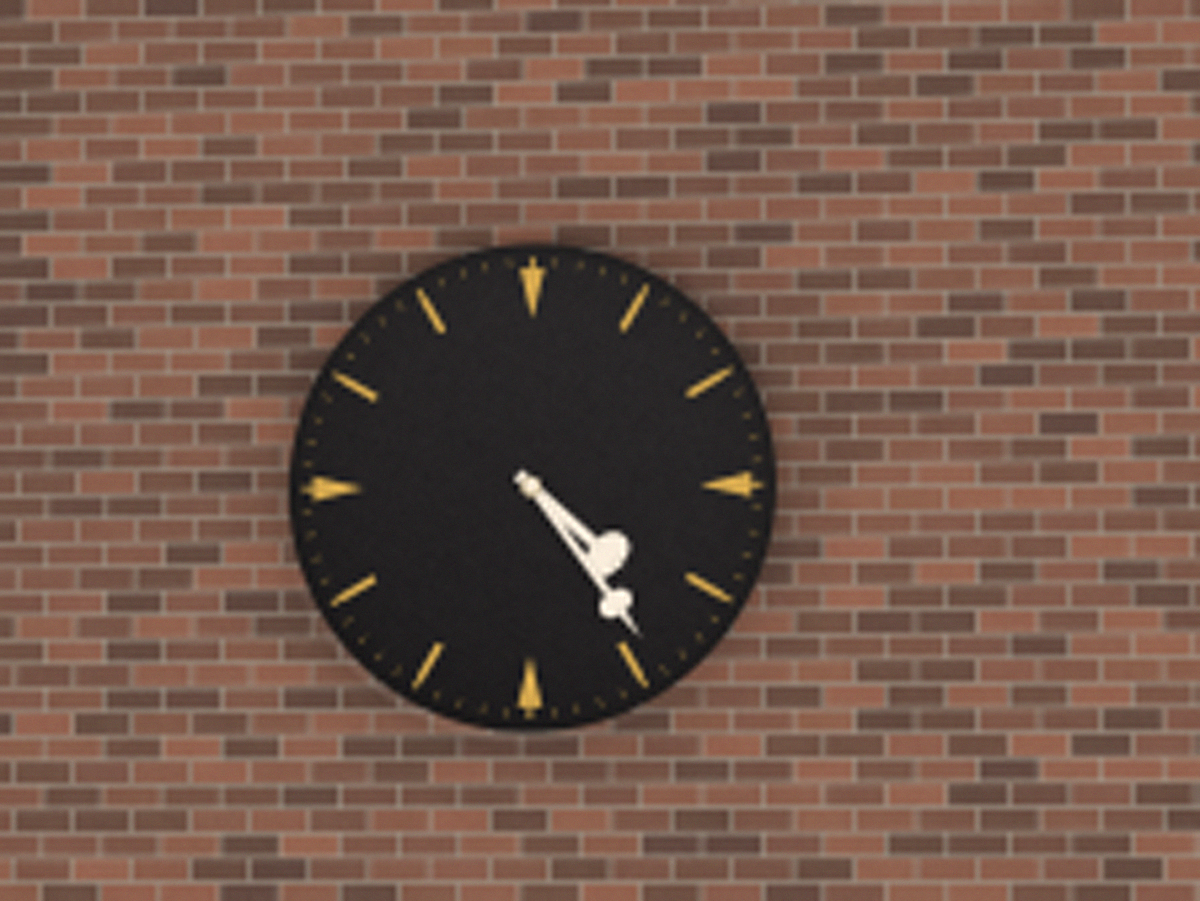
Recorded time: **4:24**
